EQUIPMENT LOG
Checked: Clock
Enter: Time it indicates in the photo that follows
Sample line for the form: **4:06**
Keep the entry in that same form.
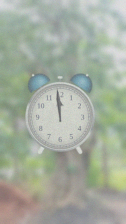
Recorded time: **11:59**
